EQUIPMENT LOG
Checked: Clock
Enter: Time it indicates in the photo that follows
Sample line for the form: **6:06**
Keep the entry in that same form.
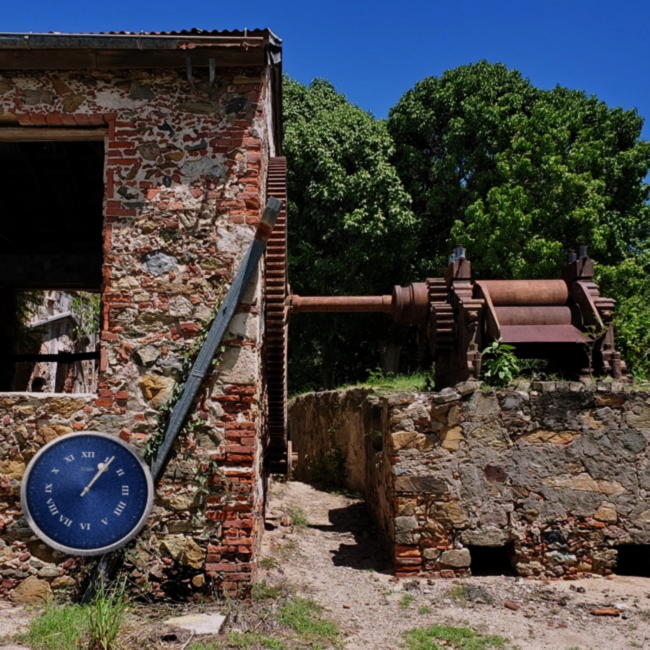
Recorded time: **1:06**
